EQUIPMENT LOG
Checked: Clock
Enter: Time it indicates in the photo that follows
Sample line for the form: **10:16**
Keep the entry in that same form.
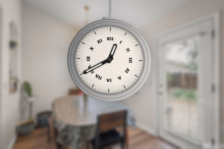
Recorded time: **12:40**
